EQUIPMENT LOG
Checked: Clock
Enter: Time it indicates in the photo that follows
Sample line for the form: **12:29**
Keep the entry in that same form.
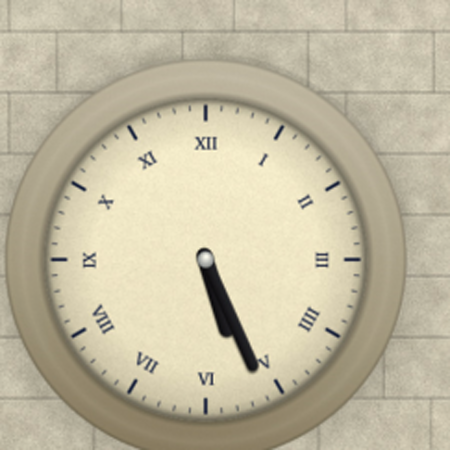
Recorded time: **5:26**
